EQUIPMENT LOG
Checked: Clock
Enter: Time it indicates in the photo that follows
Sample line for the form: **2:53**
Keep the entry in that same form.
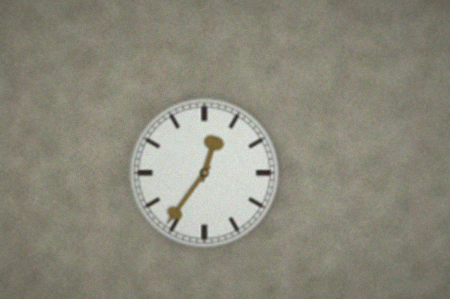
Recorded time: **12:36**
